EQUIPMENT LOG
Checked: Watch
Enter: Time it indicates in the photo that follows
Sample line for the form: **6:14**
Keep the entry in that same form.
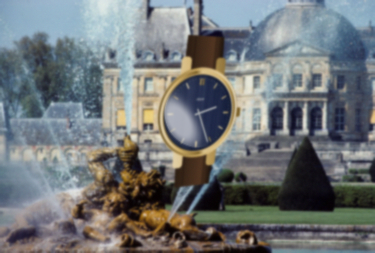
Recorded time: **2:26**
